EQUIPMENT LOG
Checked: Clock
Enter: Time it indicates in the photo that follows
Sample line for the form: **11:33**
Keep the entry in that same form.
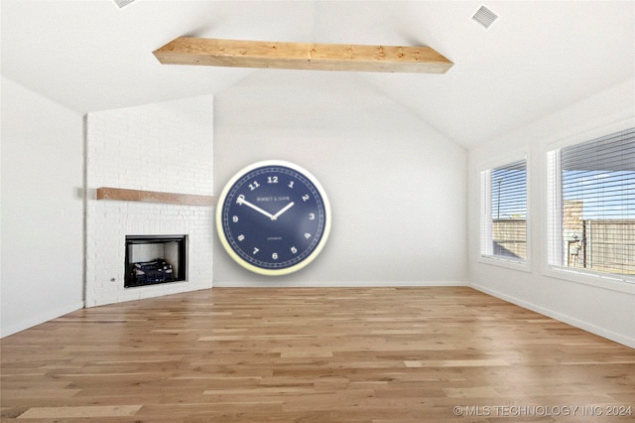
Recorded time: **1:50**
